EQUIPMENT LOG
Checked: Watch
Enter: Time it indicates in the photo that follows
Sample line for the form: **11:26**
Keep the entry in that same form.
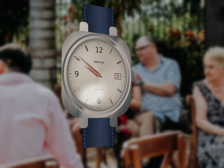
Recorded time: **9:51**
